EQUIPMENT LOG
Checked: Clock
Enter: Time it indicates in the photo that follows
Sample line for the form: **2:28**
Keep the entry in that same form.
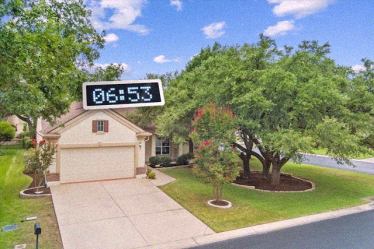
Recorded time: **6:53**
